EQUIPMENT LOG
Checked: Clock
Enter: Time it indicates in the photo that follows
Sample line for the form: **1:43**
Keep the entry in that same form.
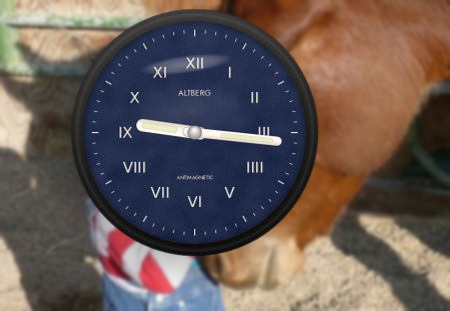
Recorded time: **9:16**
